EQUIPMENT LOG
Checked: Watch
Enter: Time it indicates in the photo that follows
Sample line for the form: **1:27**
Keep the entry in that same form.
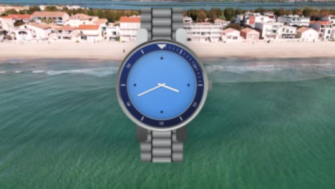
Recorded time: **3:41**
